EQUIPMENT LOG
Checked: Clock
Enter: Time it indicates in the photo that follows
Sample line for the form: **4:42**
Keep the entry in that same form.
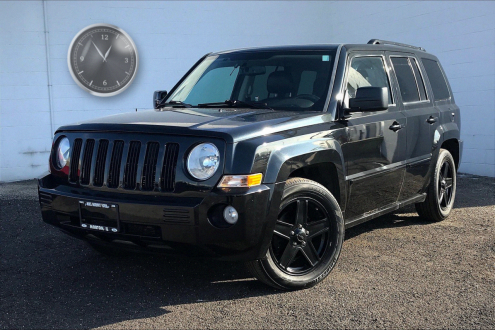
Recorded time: **12:54**
